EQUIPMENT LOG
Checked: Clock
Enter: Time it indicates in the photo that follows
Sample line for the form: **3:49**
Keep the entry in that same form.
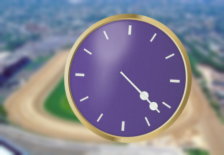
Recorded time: **4:22**
